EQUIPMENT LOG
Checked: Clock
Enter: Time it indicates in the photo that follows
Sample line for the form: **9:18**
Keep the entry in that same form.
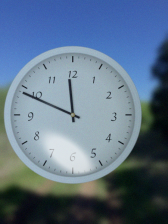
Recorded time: **11:49**
